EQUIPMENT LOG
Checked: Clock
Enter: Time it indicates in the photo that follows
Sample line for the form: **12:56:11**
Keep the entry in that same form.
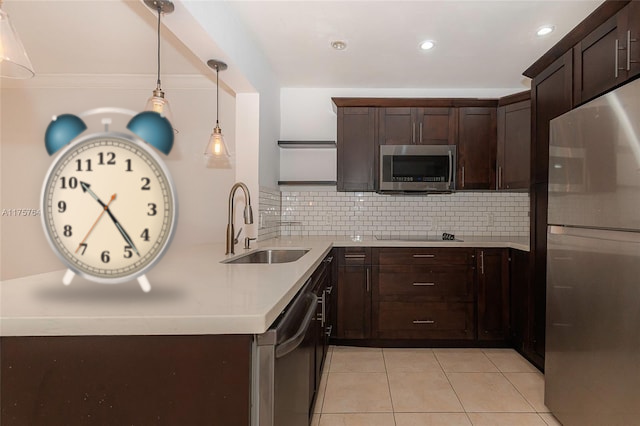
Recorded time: **10:23:36**
